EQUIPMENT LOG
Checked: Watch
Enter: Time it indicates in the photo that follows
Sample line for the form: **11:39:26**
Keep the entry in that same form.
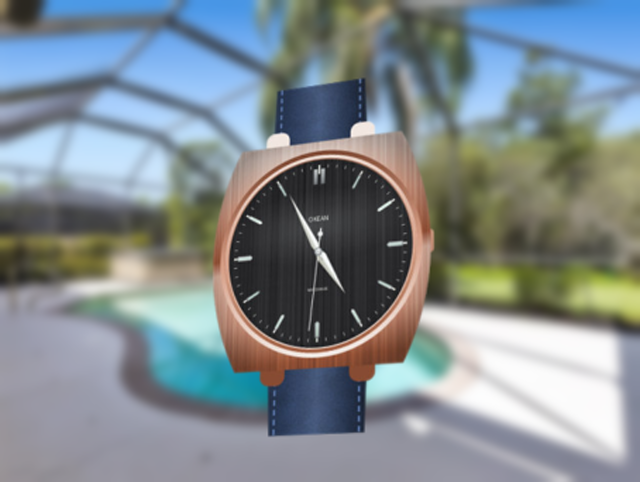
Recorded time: **4:55:31**
